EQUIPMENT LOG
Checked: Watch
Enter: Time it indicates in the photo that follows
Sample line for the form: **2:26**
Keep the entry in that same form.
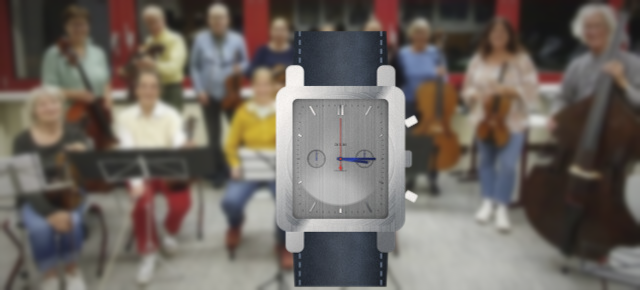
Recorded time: **3:15**
